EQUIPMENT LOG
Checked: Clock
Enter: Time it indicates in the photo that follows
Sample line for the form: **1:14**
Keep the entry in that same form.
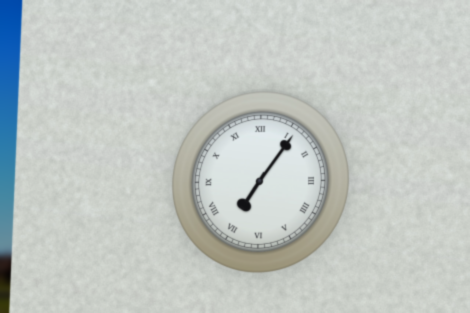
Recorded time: **7:06**
